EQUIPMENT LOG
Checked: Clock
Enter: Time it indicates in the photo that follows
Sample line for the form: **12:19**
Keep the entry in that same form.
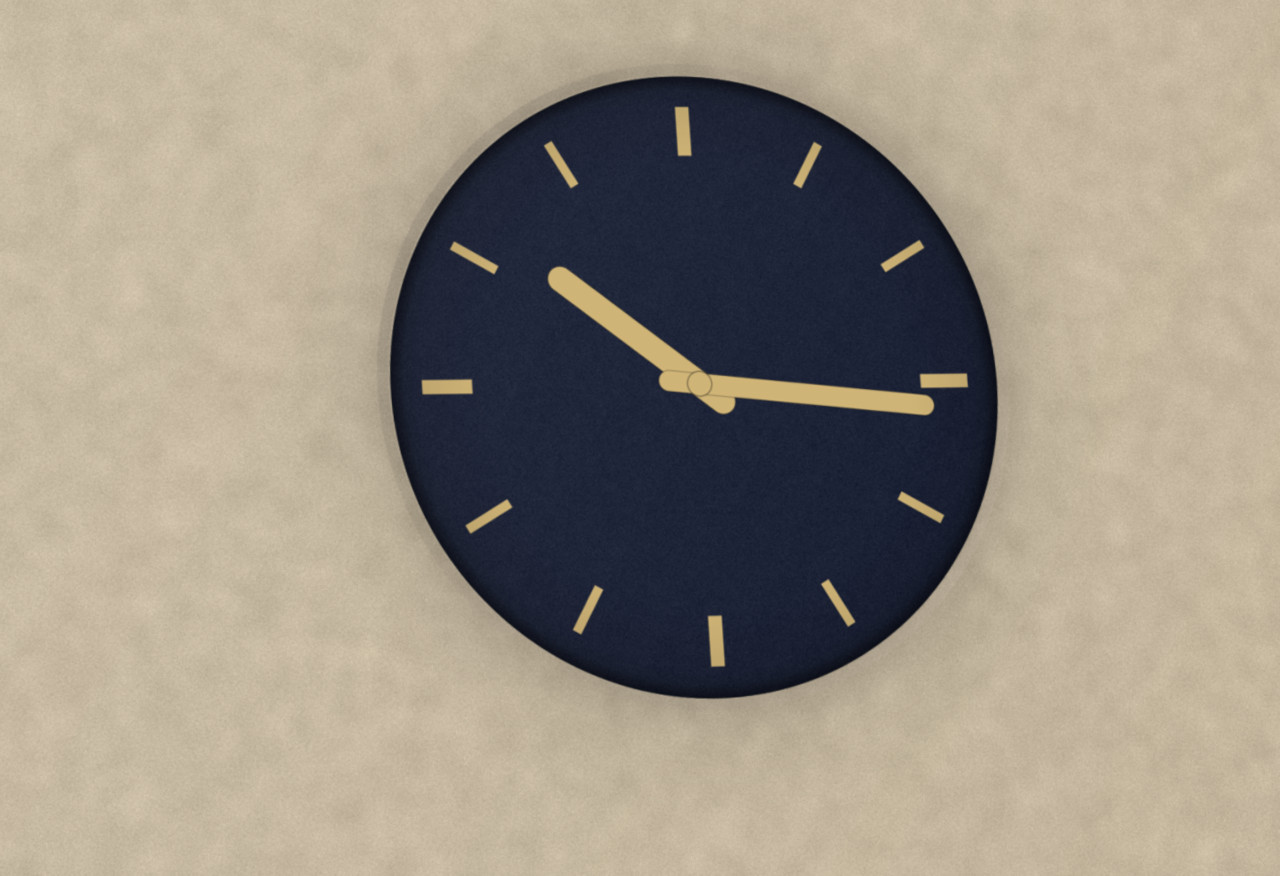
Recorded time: **10:16**
